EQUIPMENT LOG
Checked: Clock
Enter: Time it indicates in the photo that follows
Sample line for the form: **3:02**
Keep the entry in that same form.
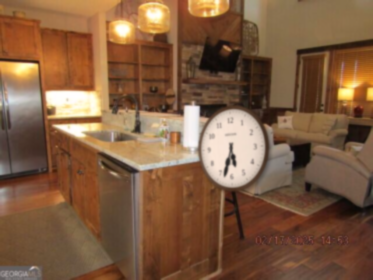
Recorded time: **5:33**
